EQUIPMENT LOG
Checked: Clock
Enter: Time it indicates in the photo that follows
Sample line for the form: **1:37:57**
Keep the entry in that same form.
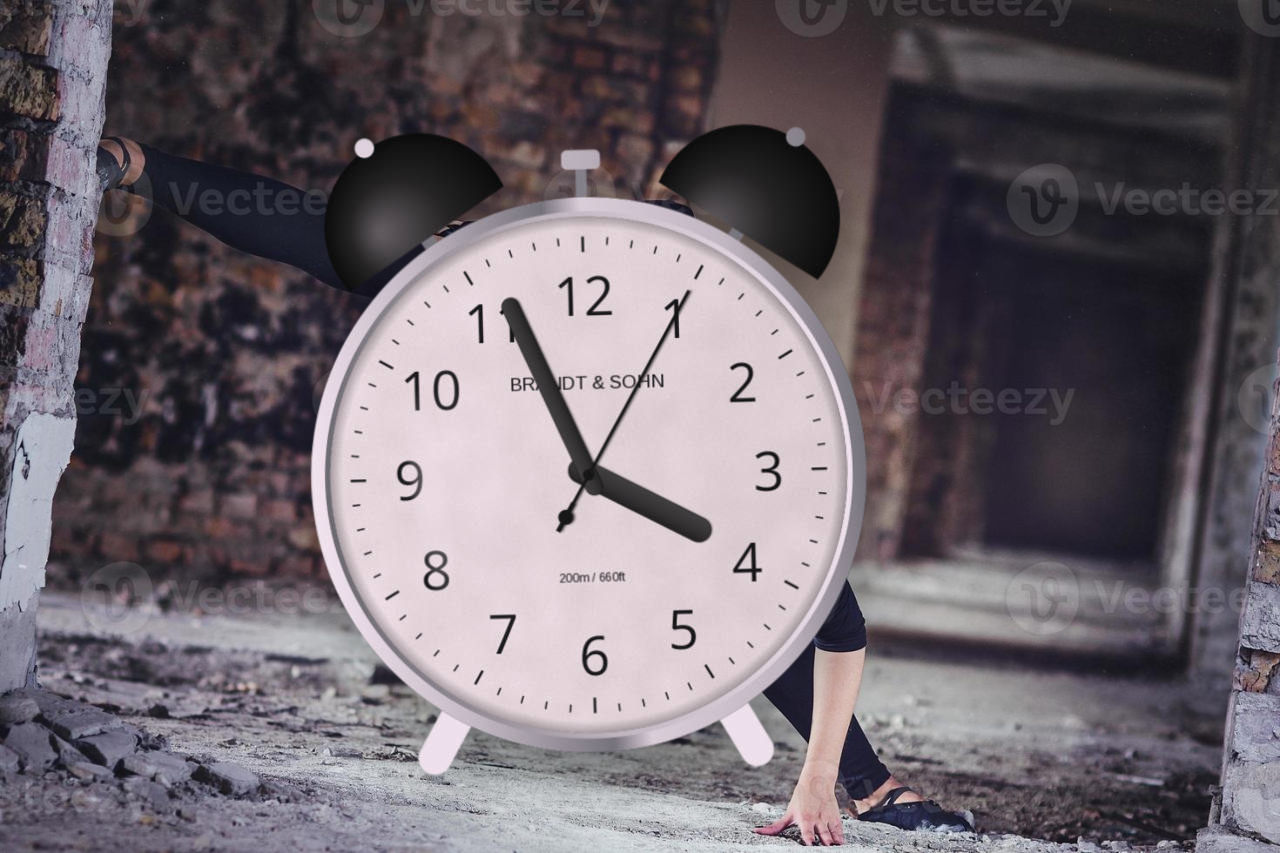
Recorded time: **3:56:05**
